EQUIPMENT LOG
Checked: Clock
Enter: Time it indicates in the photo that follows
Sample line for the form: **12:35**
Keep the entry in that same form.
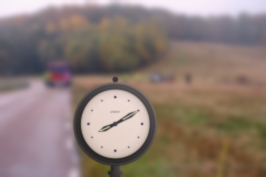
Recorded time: **8:10**
